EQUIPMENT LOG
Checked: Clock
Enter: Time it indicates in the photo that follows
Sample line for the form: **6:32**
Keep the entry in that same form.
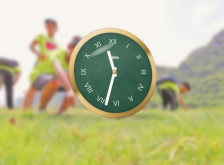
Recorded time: **11:33**
